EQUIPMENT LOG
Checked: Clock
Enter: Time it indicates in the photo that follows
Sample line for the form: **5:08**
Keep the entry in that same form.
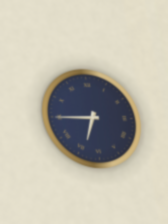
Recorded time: **6:45**
